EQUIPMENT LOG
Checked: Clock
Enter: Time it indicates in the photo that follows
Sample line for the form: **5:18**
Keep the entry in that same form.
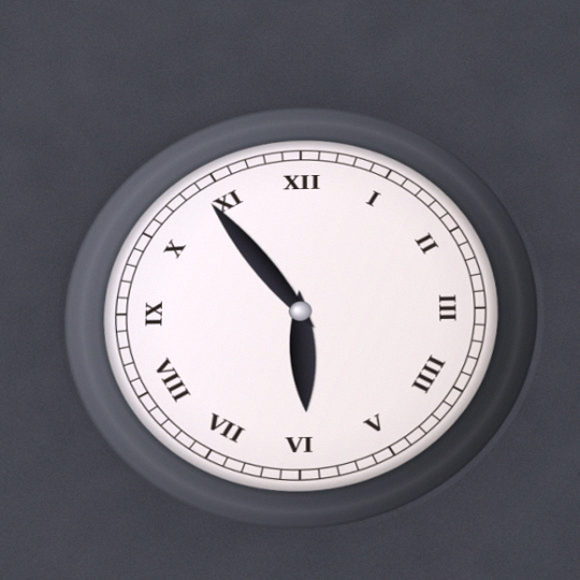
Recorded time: **5:54**
